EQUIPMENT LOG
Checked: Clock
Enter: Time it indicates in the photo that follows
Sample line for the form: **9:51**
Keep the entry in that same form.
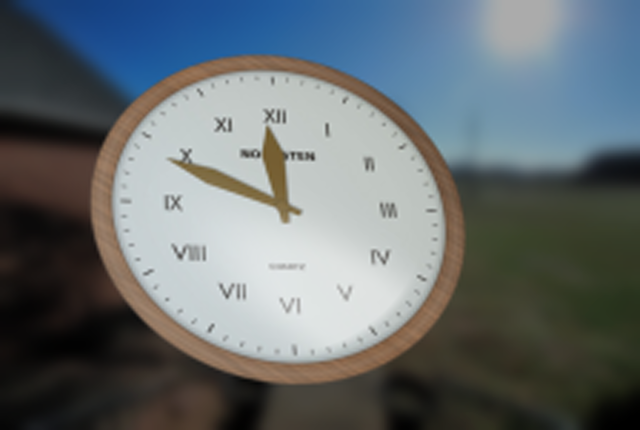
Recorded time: **11:49**
